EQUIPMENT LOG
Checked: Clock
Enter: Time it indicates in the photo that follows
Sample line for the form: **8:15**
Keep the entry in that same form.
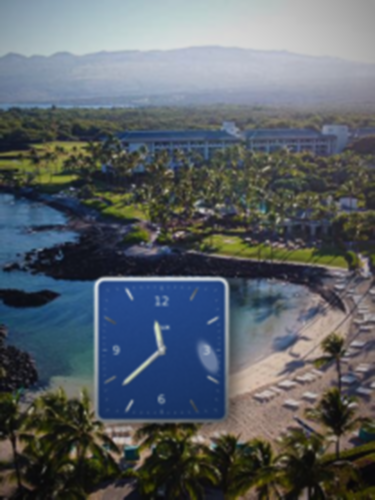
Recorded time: **11:38**
